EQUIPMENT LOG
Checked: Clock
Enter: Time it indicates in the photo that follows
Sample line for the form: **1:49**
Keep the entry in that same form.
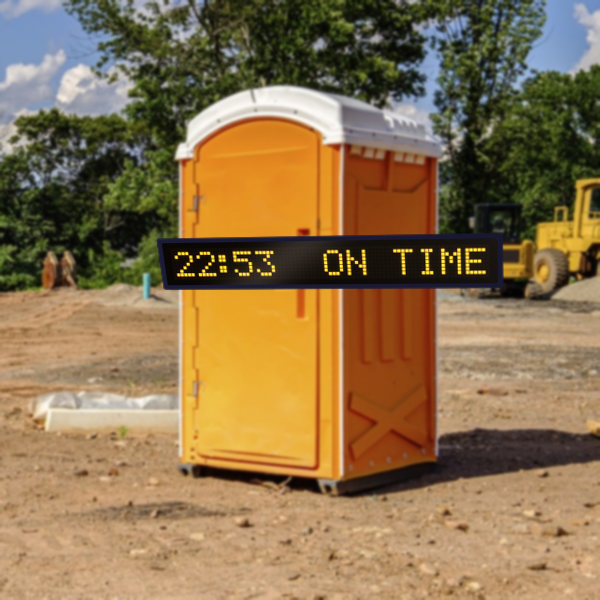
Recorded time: **22:53**
